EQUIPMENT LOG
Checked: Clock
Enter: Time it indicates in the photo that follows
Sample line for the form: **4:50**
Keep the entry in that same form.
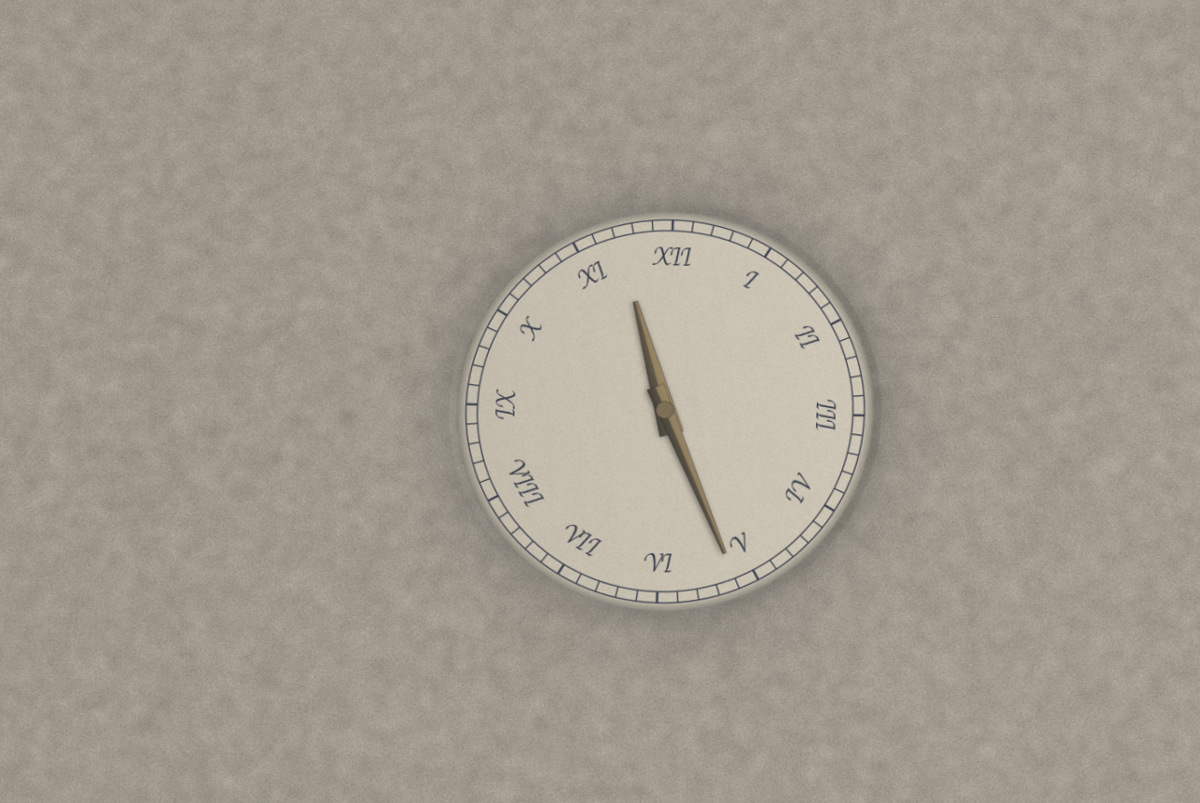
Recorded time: **11:26**
